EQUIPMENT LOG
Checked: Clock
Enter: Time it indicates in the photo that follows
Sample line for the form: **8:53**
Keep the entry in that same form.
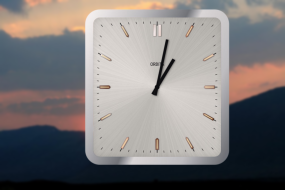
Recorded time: **1:02**
